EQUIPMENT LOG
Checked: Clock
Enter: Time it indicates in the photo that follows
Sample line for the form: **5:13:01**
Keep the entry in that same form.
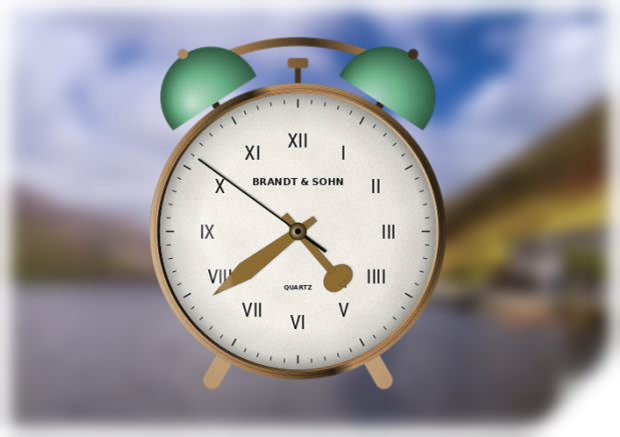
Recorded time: **4:38:51**
